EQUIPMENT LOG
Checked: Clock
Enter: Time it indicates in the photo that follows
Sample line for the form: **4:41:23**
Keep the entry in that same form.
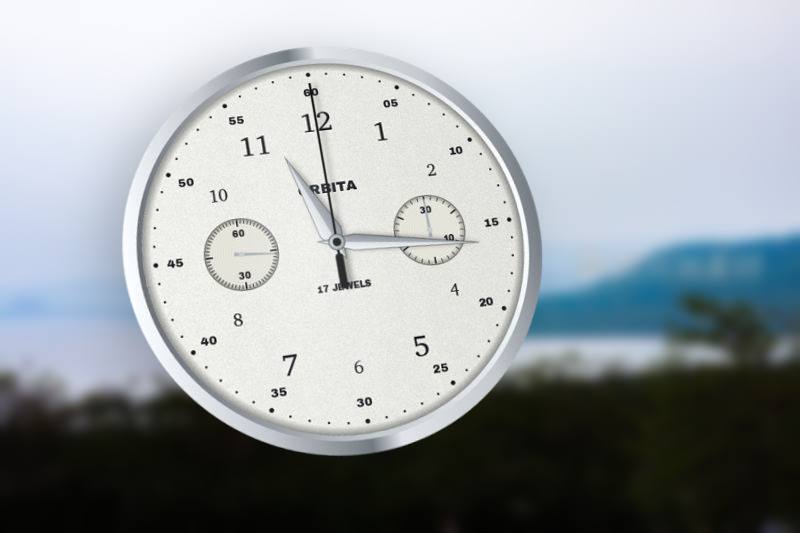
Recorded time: **11:16:16**
